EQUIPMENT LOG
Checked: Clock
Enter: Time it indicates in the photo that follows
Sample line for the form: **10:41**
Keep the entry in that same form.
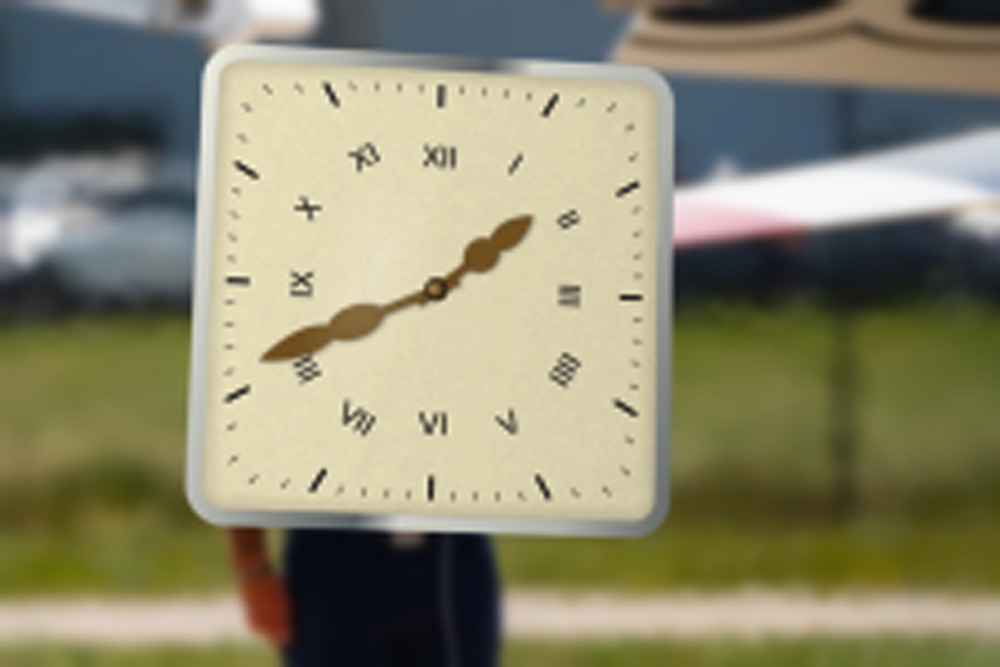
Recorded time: **1:41**
